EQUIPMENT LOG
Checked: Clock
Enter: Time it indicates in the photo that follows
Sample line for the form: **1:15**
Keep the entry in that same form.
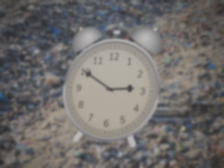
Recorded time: **2:50**
